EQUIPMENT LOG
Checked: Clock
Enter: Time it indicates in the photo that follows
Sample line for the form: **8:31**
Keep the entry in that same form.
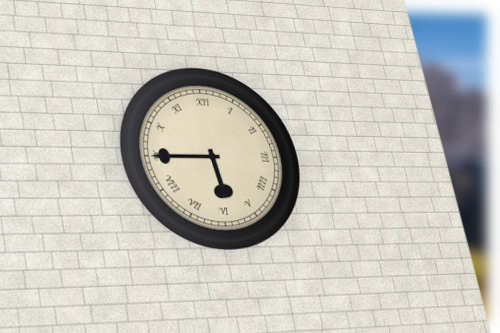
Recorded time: **5:45**
